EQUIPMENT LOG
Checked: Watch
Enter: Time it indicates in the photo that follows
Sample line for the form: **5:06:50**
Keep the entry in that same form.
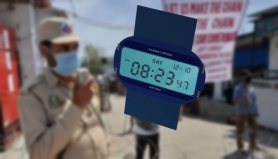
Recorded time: **8:23:47**
